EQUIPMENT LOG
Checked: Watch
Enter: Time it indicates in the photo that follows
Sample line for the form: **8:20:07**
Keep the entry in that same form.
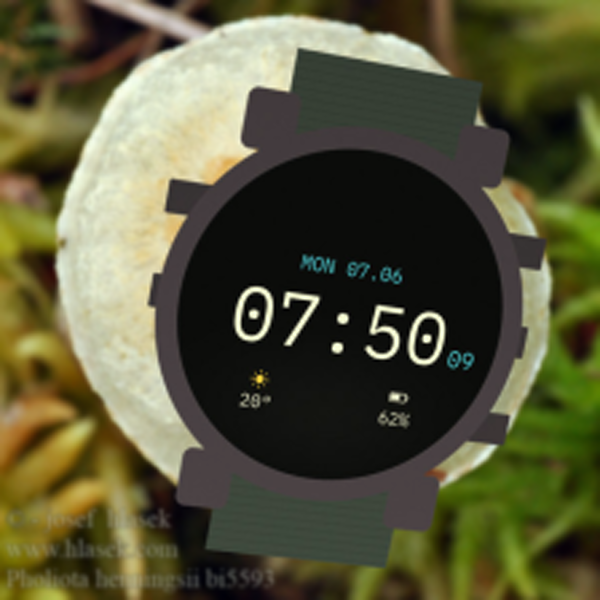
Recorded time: **7:50:09**
